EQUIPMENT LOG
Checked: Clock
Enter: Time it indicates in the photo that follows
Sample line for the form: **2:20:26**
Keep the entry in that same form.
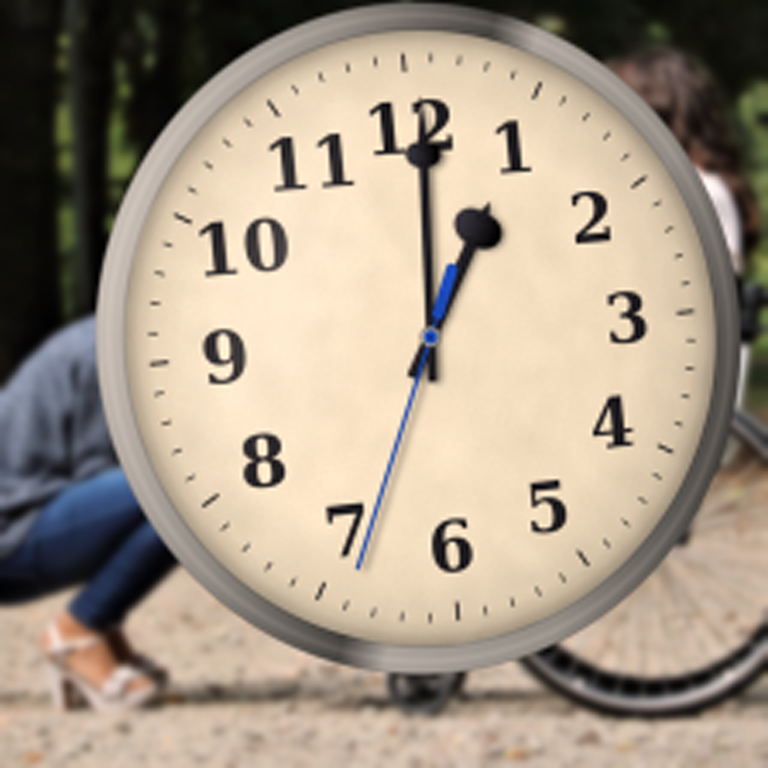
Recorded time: **1:00:34**
